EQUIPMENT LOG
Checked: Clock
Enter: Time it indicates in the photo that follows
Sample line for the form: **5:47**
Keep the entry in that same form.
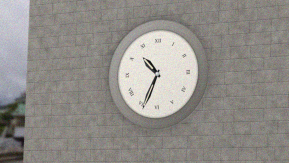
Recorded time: **10:34**
